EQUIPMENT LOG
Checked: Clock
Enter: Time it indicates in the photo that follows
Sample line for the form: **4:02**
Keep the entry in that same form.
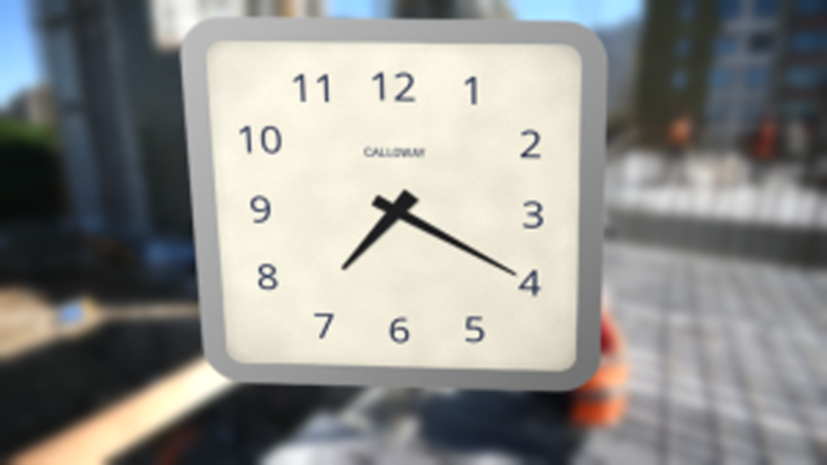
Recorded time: **7:20**
